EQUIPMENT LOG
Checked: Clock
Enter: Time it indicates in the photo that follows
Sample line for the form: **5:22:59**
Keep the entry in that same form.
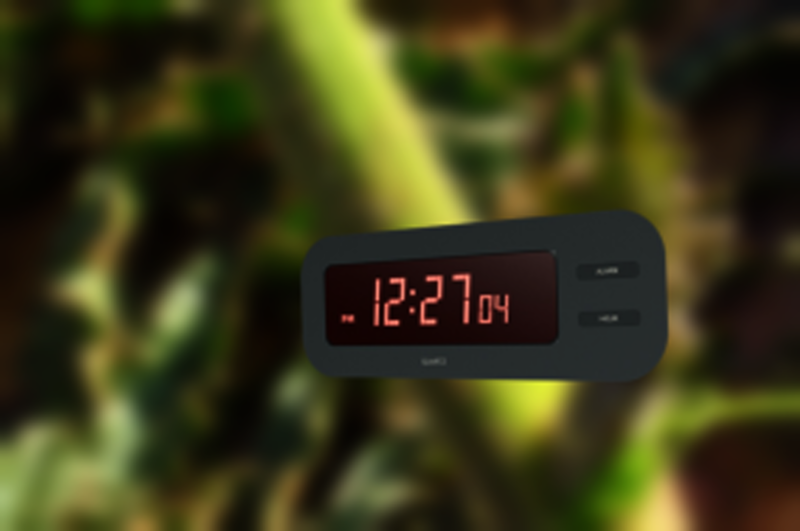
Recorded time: **12:27:04**
